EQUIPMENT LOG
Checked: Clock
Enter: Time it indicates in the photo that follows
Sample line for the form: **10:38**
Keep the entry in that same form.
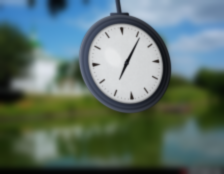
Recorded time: **7:06**
